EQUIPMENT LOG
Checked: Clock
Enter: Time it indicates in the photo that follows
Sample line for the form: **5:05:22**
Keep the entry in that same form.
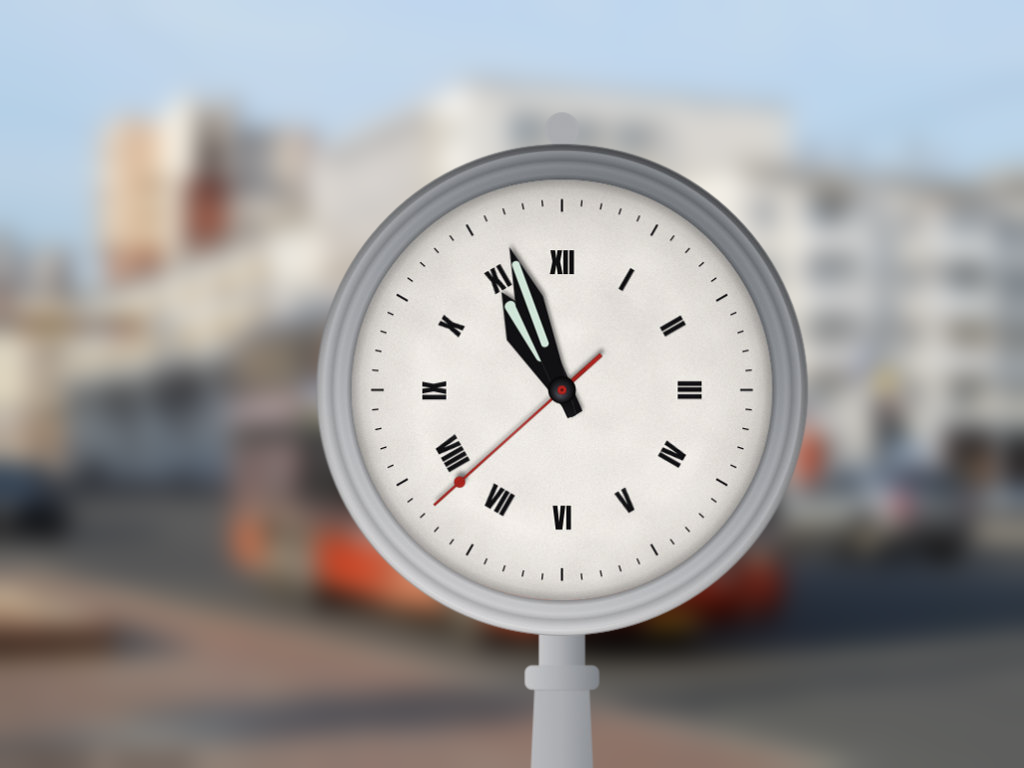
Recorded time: **10:56:38**
